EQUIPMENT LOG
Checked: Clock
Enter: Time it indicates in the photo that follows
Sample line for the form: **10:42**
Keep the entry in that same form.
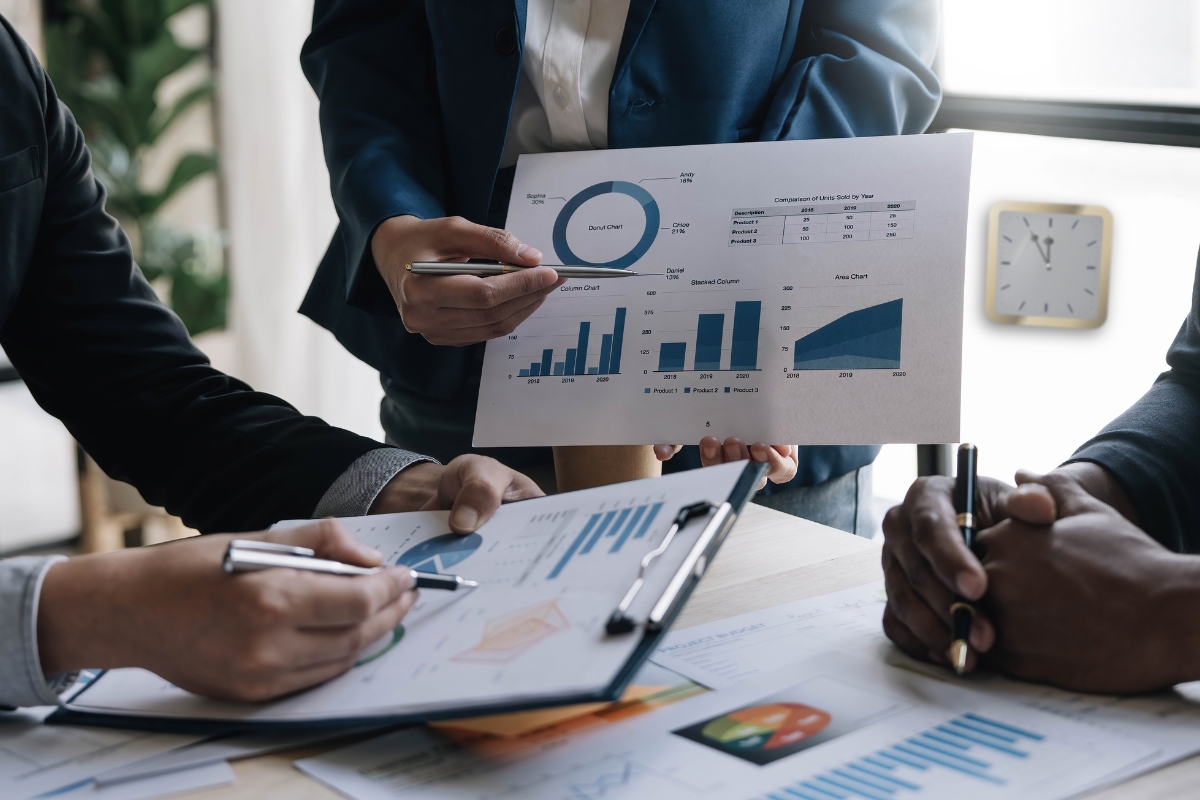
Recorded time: **11:55**
